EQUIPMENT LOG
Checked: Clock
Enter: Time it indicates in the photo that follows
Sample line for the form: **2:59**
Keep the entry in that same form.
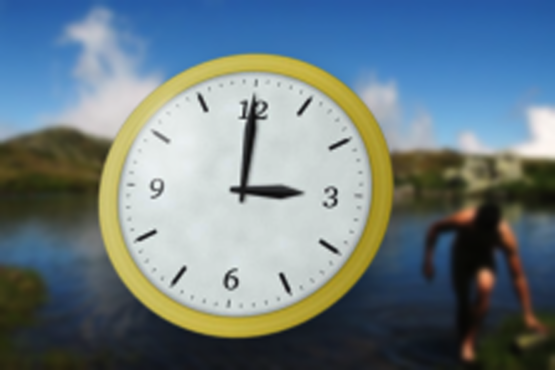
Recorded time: **3:00**
